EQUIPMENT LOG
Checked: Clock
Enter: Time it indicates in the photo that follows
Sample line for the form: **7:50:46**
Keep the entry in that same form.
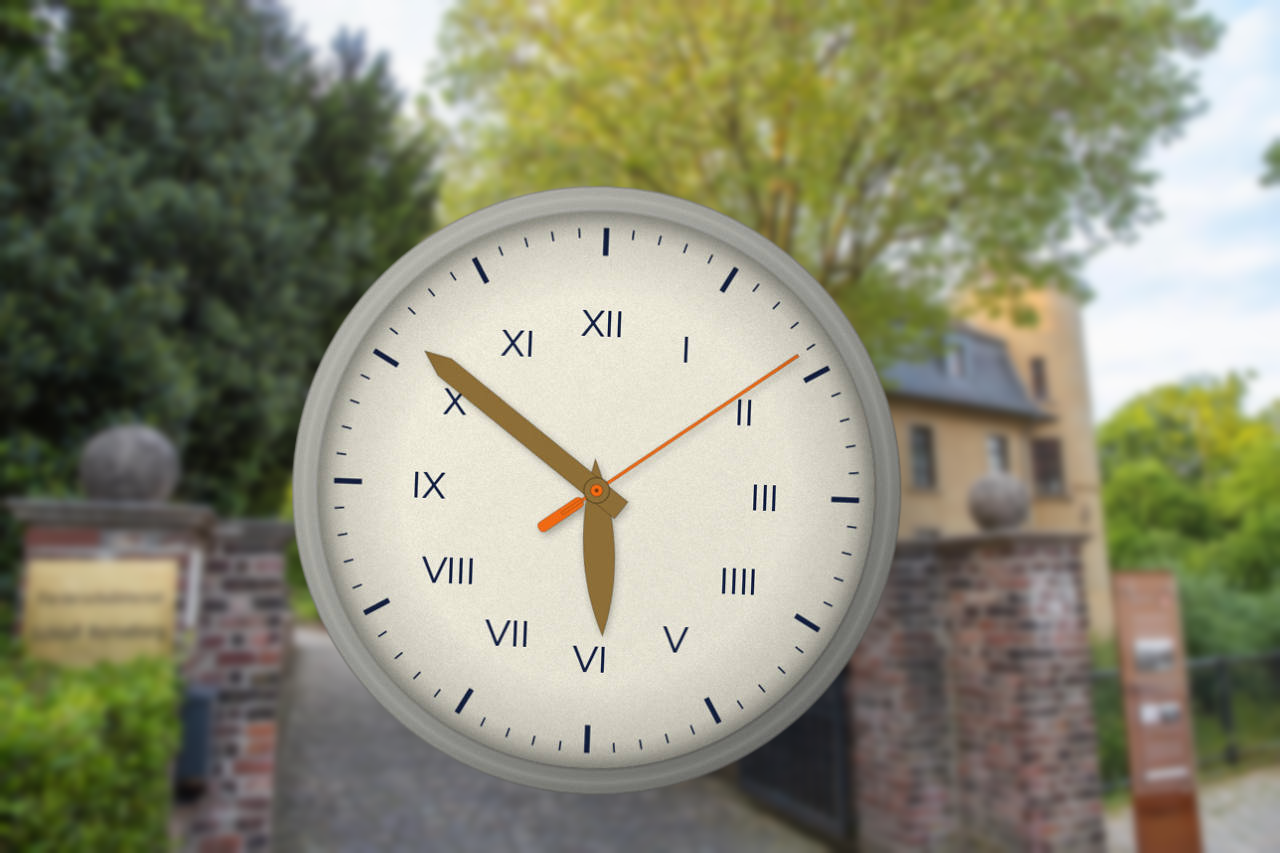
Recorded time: **5:51:09**
